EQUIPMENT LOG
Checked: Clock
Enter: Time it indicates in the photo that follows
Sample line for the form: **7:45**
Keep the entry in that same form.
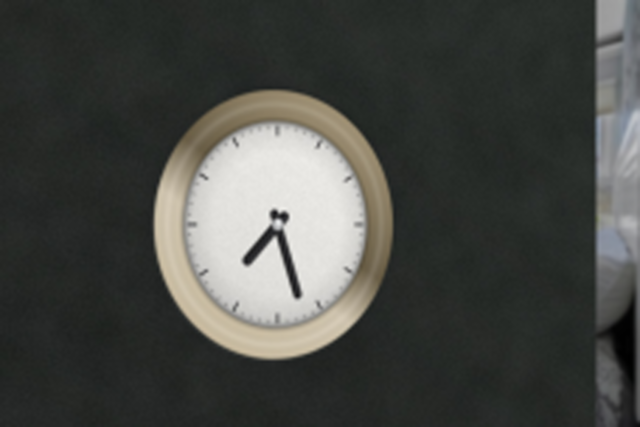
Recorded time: **7:27**
